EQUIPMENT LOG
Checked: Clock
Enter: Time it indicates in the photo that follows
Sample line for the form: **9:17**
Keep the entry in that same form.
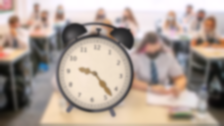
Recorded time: **9:23**
